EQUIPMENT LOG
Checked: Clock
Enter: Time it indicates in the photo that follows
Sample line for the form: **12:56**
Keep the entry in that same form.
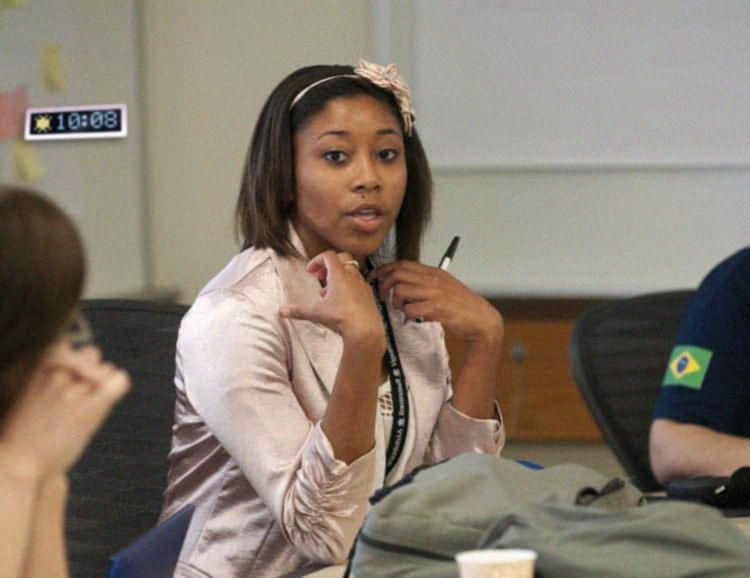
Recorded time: **10:08**
